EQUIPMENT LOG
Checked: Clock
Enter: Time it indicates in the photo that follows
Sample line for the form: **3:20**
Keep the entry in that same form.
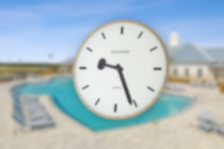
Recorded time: **9:26**
